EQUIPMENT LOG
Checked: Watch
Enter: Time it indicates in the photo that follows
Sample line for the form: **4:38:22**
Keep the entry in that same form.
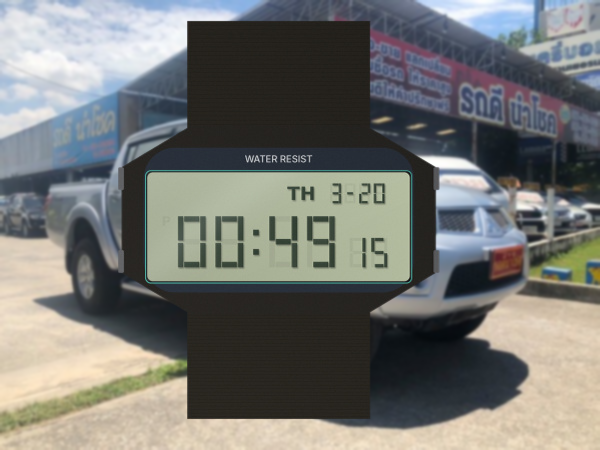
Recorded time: **0:49:15**
